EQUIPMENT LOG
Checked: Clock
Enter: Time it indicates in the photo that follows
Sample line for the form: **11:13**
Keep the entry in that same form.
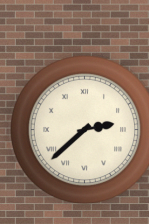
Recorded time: **2:38**
